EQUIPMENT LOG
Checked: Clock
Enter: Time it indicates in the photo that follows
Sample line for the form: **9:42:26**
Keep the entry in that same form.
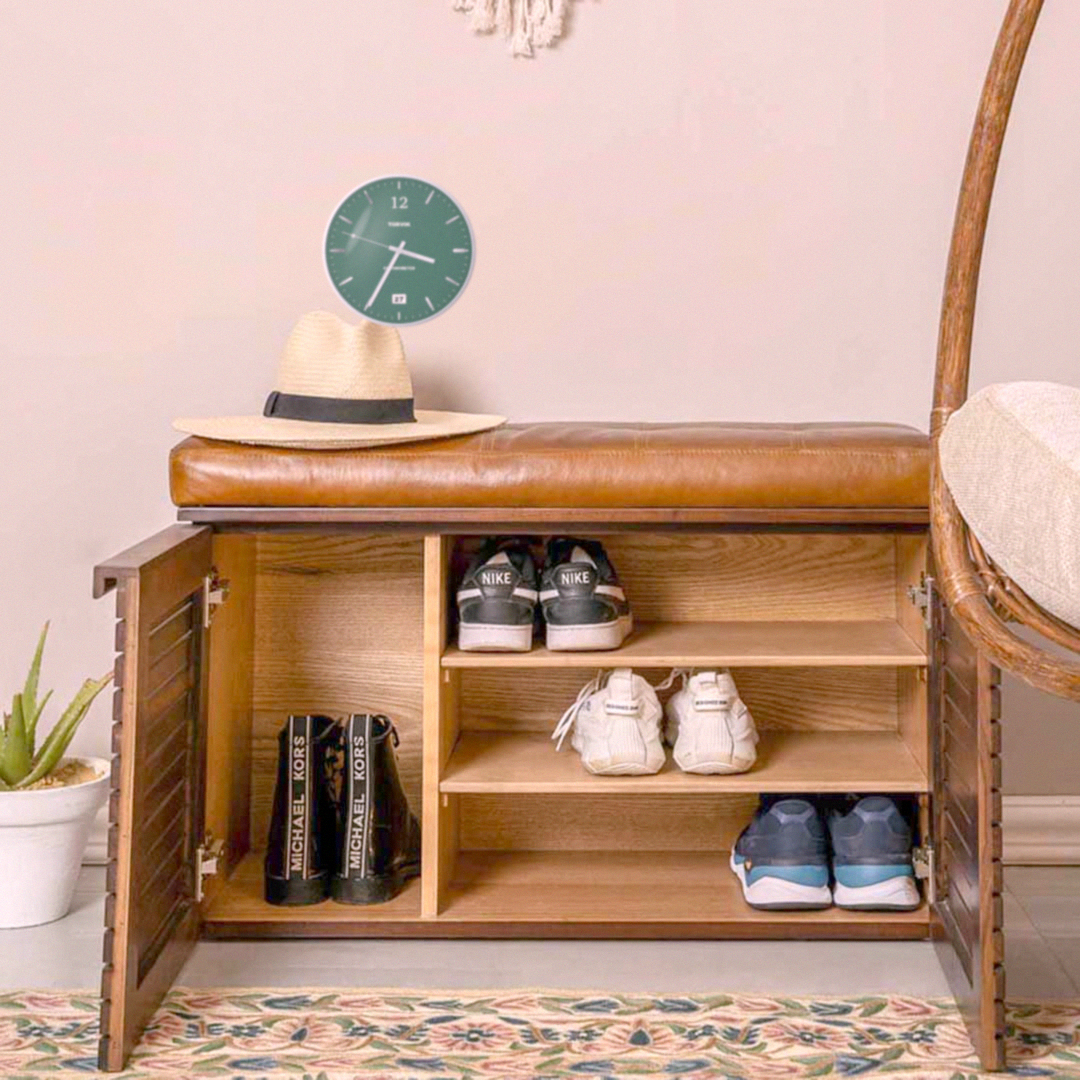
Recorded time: **3:34:48**
